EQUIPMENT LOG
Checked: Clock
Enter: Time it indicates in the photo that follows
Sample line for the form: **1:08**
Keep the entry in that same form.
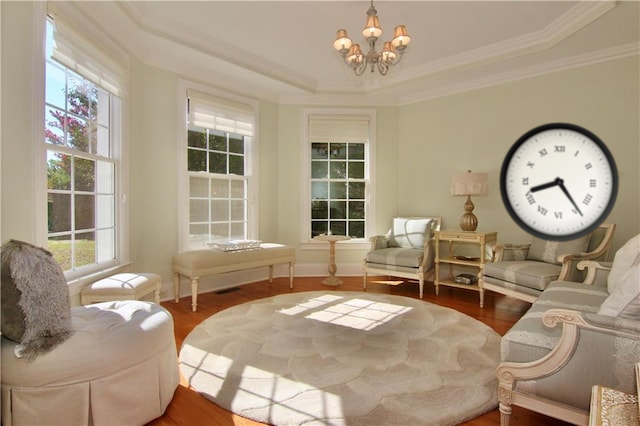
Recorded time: **8:24**
